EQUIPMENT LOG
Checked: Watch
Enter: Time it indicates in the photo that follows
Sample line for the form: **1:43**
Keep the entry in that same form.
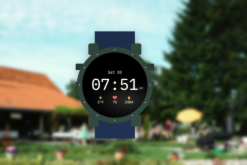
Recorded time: **7:51**
